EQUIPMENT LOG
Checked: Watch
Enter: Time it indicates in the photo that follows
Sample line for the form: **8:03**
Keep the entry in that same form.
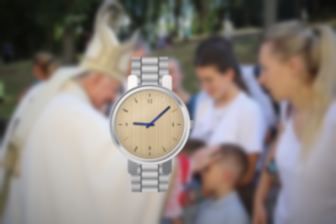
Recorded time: **9:08**
